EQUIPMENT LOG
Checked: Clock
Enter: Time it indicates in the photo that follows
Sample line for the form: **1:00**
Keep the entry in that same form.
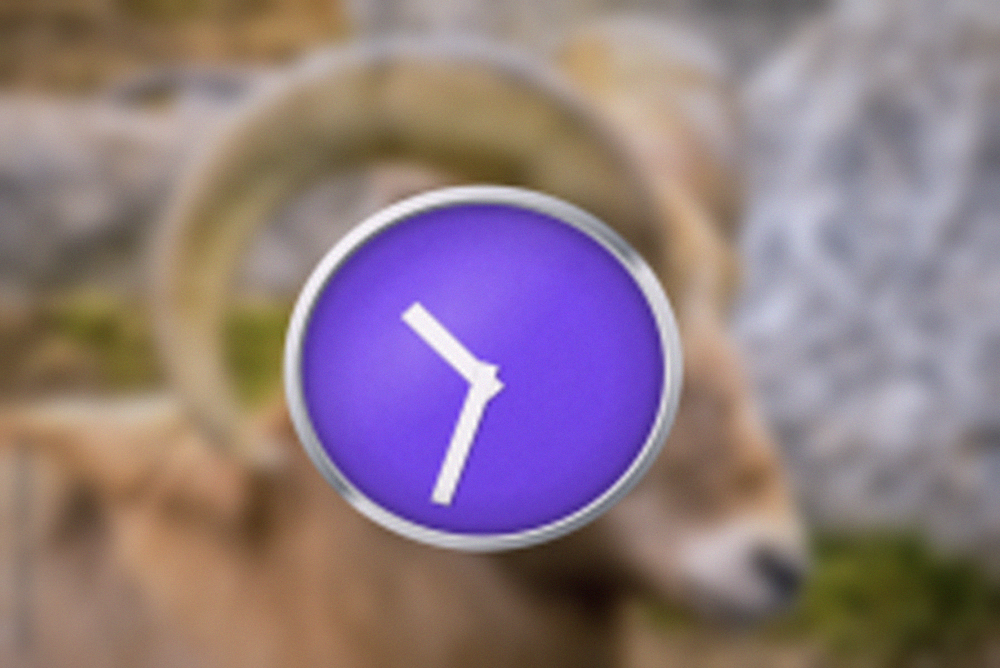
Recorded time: **10:33**
